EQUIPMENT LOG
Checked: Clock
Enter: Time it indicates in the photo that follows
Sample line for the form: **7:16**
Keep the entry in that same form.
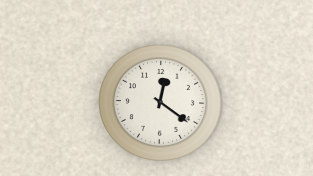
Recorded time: **12:21**
